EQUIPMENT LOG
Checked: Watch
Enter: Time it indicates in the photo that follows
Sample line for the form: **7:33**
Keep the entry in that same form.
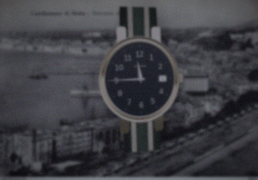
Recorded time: **11:45**
